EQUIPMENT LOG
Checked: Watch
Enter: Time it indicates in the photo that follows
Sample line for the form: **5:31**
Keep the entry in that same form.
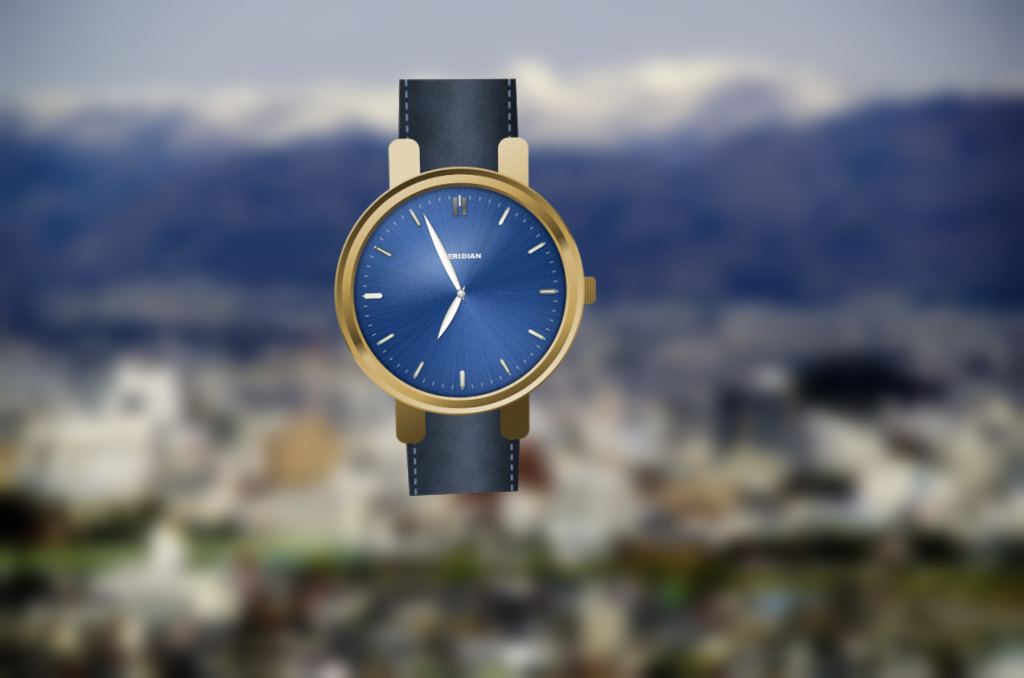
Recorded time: **6:56**
